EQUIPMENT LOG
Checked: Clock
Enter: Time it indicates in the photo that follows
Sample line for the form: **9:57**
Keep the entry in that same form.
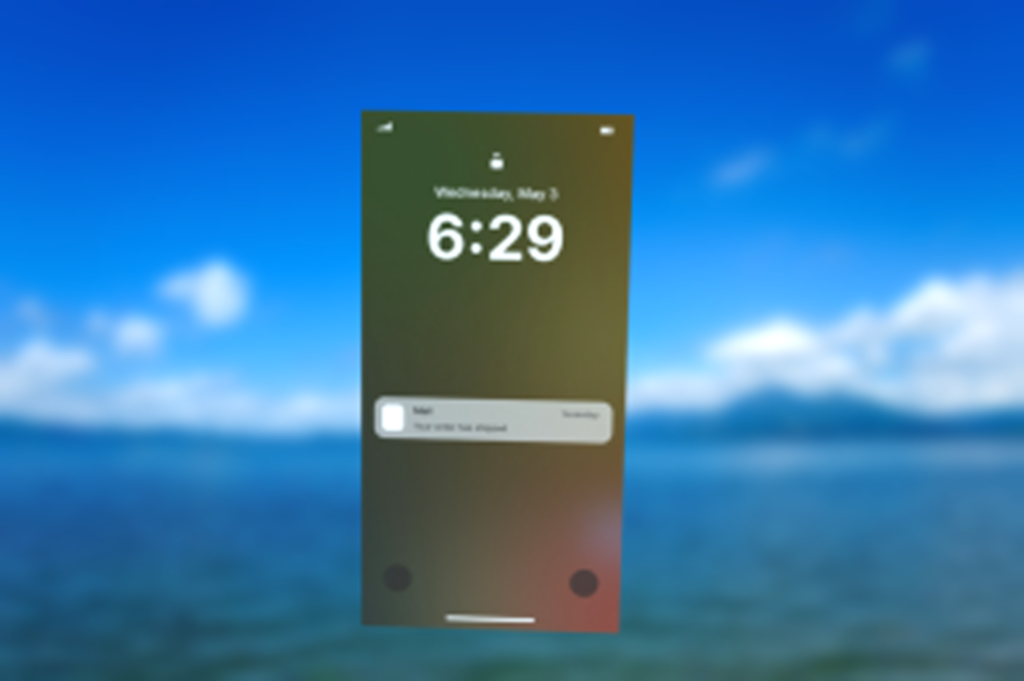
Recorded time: **6:29**
